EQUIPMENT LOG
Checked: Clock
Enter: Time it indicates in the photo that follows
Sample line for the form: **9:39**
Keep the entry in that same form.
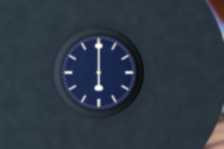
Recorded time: **6:00**
